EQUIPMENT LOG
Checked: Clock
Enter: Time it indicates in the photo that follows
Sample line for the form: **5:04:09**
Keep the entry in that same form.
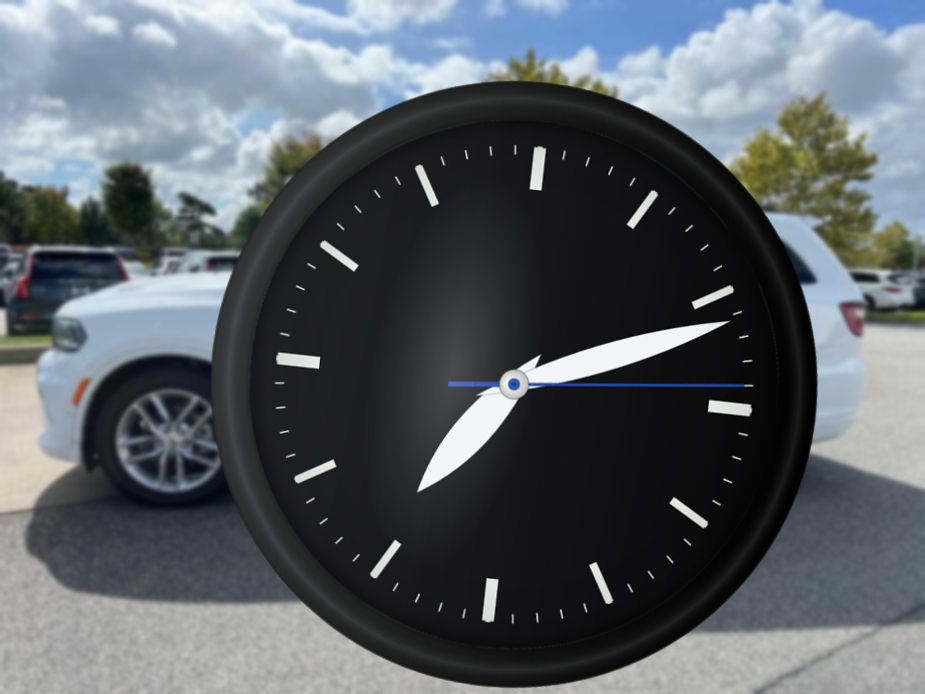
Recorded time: **7:11:14**
